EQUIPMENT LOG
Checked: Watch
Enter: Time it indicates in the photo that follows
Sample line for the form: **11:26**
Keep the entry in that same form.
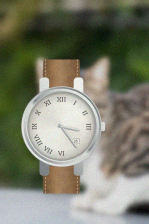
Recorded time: **3:24**
